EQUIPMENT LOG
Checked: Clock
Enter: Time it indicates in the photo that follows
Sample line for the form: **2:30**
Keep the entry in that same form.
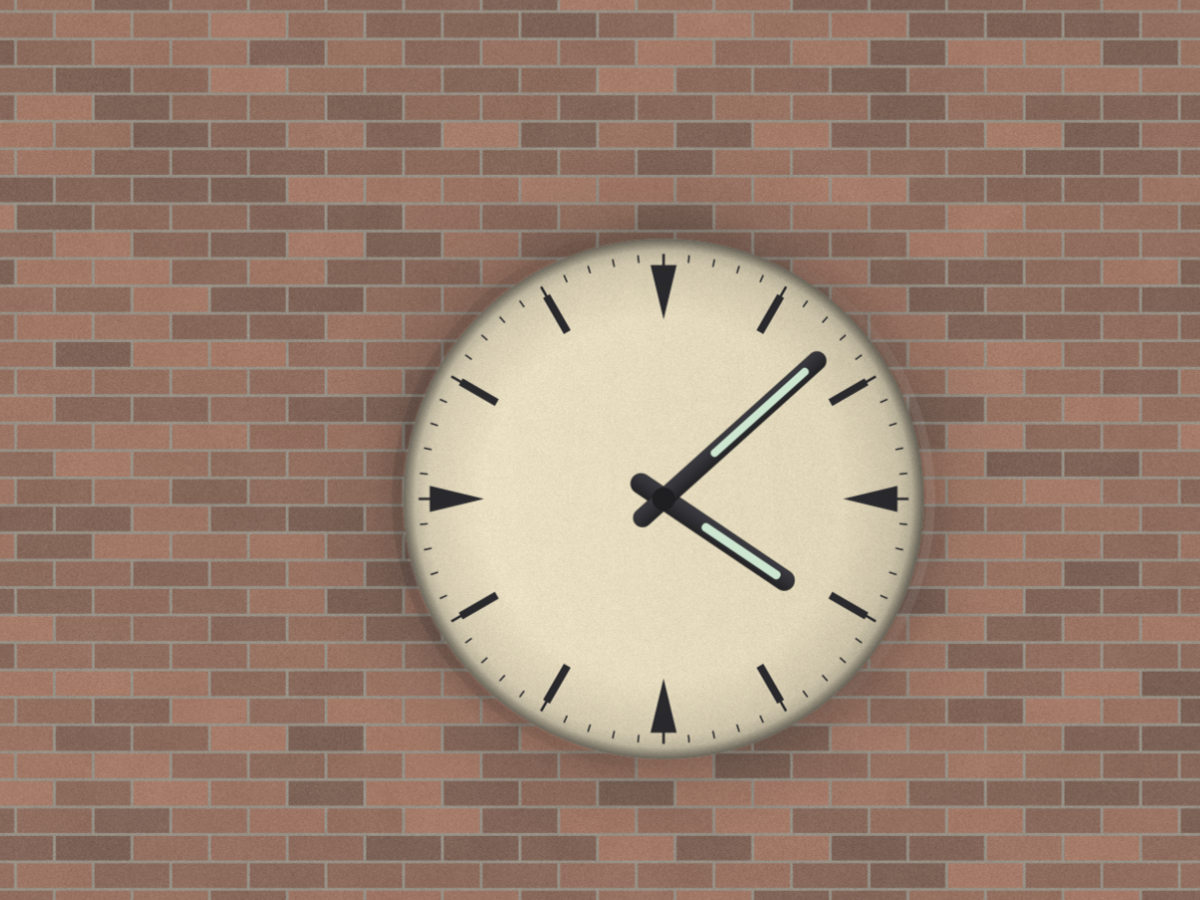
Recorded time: **4:08**
